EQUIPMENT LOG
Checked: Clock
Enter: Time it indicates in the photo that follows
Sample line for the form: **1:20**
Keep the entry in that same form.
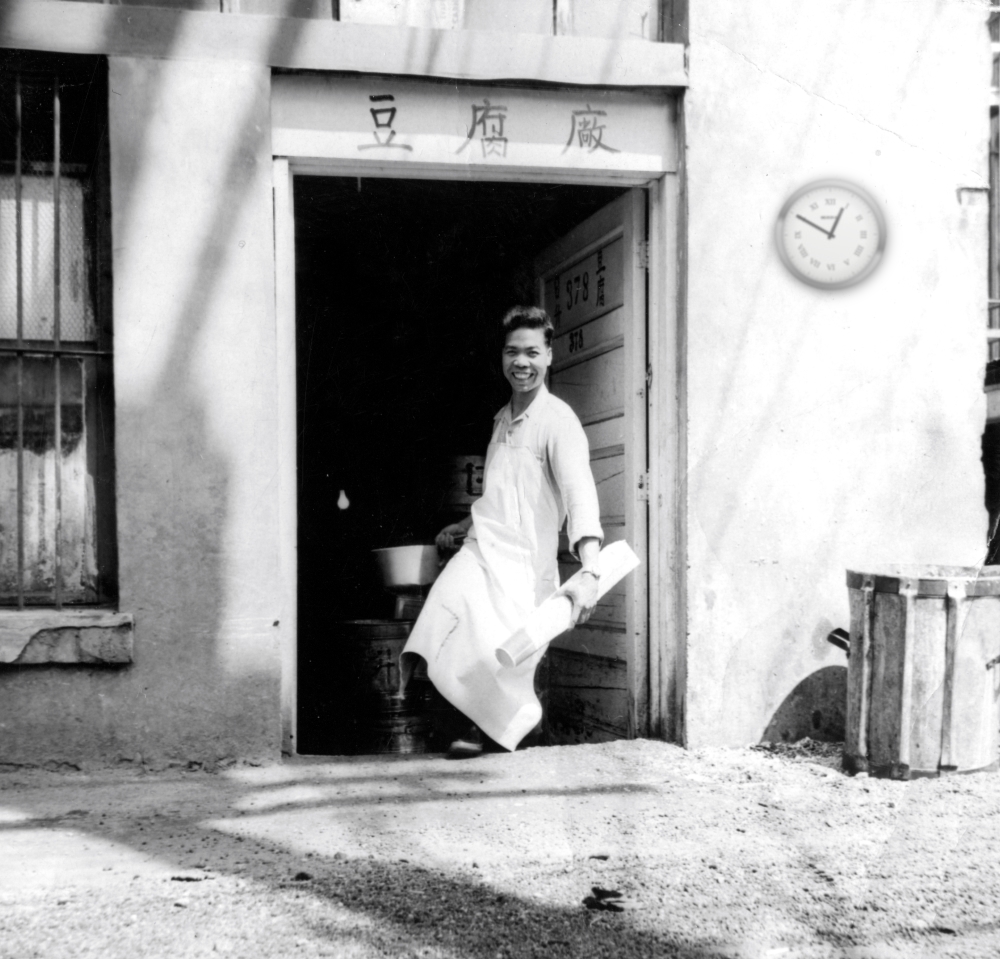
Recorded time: **12:50**
